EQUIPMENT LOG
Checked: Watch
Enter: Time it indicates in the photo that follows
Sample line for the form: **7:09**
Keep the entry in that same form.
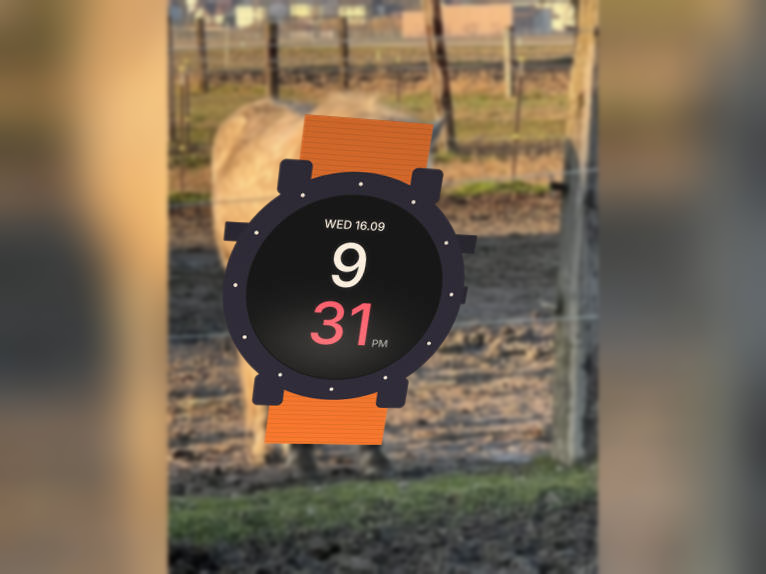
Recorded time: **9:31**
